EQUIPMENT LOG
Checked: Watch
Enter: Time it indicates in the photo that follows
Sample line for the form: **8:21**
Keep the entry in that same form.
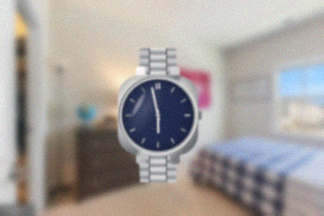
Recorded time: **5:58**
